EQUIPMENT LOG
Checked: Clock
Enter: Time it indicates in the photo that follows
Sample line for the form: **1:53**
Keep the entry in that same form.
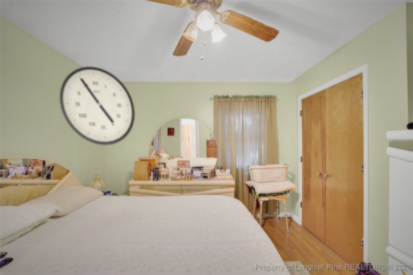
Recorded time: **4:55**
